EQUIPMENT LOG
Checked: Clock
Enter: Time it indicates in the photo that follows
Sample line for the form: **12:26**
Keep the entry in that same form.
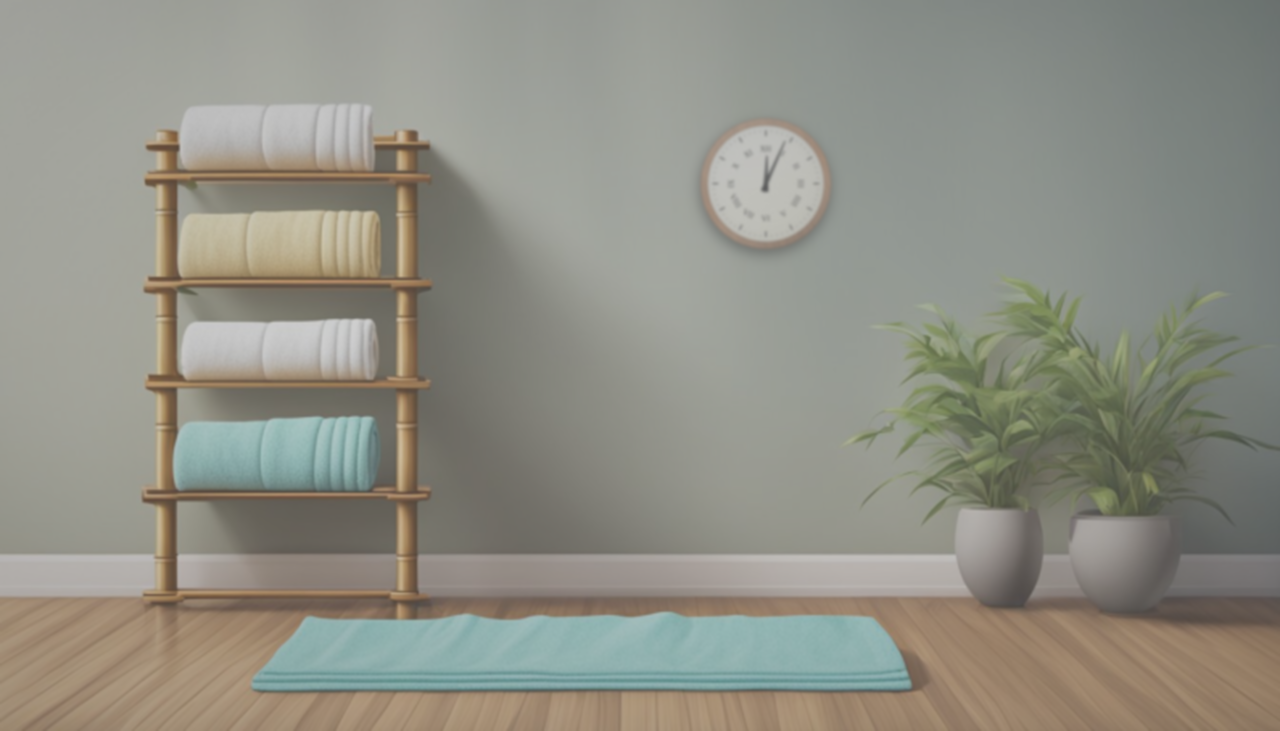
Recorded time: **12:04**
